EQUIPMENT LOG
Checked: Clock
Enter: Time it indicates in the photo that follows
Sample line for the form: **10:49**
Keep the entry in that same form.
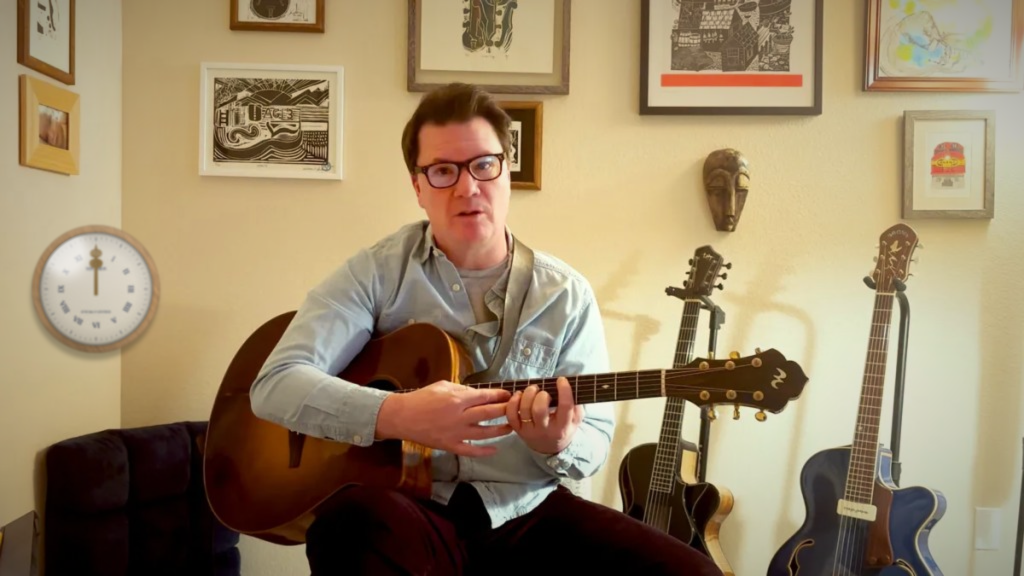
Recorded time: **12:00**
